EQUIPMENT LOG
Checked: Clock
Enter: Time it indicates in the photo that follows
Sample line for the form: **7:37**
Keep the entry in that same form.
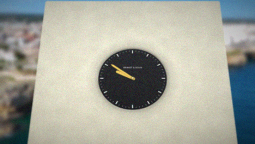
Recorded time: **9:51**
